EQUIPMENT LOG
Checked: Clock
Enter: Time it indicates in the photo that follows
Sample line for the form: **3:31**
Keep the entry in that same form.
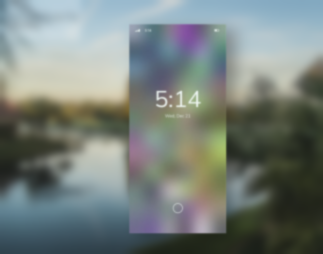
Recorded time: **5:14**
